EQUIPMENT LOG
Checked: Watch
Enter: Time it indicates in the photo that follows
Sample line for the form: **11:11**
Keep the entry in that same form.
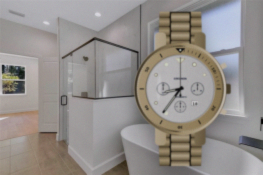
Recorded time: **8:36**
